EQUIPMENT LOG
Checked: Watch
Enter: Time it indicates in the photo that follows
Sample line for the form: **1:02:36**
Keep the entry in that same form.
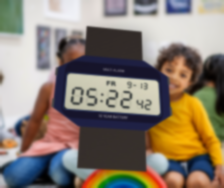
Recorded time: **5:22:42**
